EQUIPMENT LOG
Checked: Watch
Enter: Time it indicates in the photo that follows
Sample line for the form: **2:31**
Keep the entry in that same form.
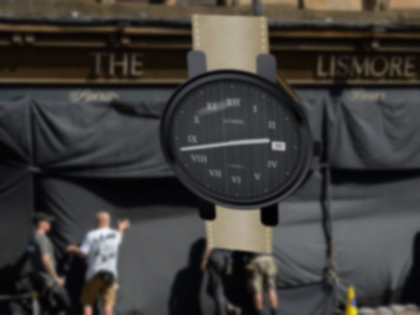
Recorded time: **2:43**
